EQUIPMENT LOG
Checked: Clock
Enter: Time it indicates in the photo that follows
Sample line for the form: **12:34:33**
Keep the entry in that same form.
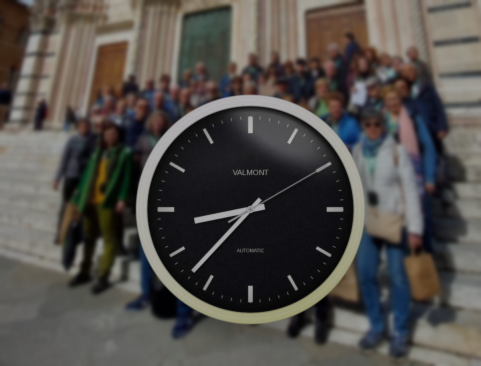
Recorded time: **8:37:10**
